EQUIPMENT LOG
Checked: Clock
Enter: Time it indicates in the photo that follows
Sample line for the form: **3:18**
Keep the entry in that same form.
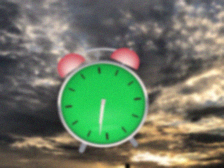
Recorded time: **6:32**
